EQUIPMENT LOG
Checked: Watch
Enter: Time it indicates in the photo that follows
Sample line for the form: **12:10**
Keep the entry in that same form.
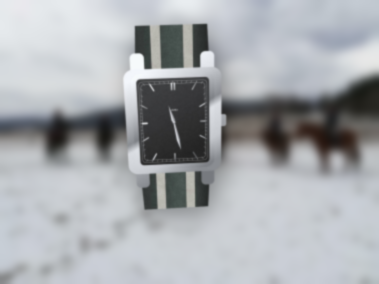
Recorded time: **11:28**
